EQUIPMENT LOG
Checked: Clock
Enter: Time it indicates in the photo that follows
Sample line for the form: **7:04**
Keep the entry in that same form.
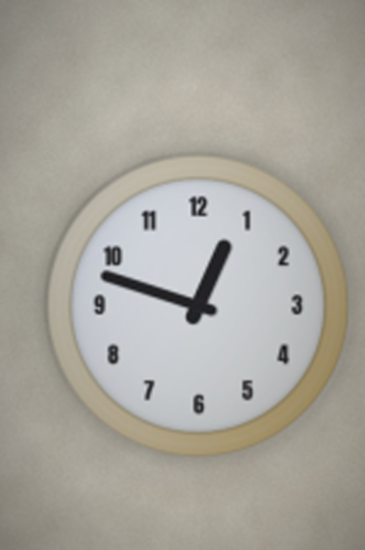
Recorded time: **12:48**
